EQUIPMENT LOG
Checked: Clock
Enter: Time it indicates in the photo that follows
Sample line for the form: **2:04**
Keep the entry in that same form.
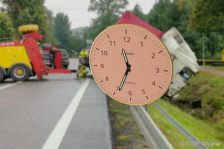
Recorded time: **11:34**
